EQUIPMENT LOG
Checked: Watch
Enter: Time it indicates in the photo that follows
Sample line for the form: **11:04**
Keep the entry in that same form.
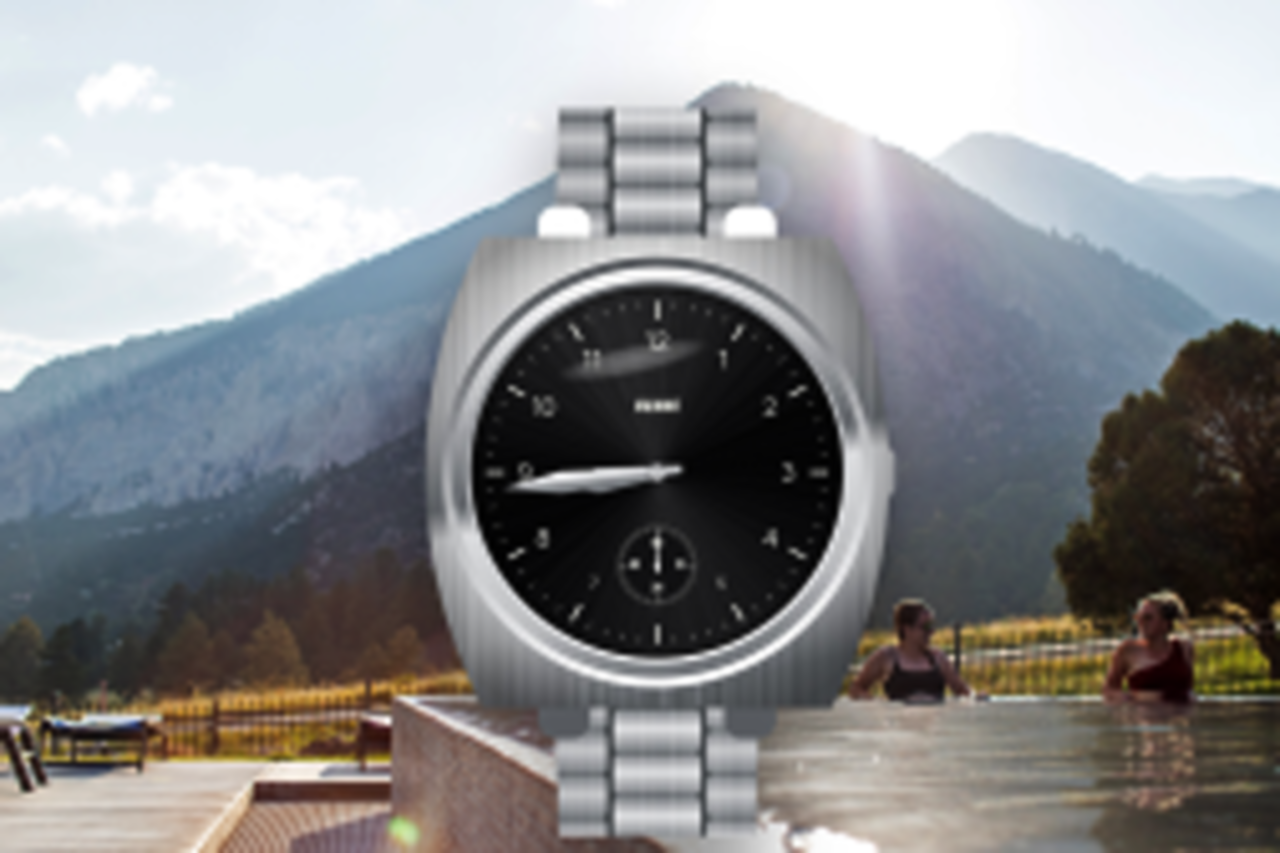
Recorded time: **8:44**
